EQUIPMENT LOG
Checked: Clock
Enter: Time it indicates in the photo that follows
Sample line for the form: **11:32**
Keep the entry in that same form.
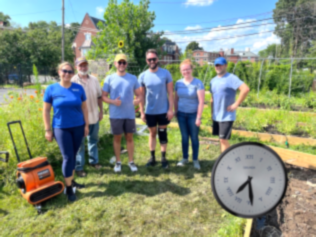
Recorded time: **7:29**
